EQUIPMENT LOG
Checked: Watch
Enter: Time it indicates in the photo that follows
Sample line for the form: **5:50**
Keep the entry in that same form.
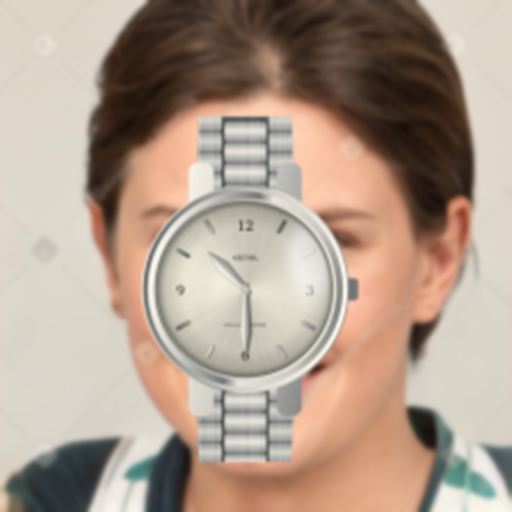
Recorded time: **10:30**
